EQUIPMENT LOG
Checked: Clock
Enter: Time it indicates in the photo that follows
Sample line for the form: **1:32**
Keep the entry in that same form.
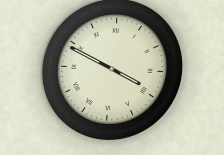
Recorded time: **3:49**
